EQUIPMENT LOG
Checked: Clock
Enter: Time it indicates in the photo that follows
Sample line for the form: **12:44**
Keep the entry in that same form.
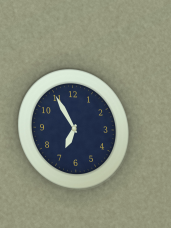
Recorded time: **6:55**
